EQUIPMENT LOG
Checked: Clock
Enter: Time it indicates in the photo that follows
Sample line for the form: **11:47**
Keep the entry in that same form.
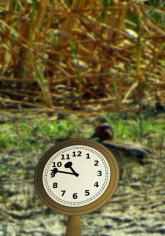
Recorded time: **10:47**
